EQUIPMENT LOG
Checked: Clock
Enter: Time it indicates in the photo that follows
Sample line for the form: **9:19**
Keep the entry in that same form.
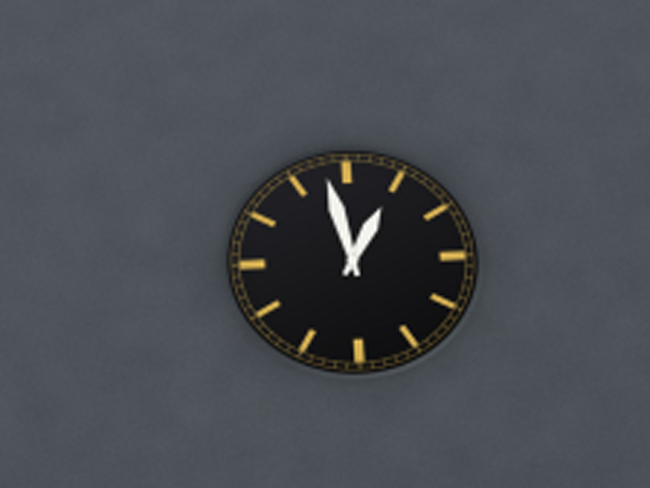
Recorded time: **12:58**
